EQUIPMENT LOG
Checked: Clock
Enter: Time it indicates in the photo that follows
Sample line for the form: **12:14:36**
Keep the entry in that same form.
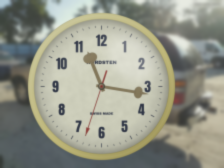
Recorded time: **11:16:33**
